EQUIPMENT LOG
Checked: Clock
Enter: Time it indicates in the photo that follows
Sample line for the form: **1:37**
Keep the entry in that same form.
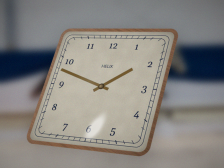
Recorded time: **1:48**
